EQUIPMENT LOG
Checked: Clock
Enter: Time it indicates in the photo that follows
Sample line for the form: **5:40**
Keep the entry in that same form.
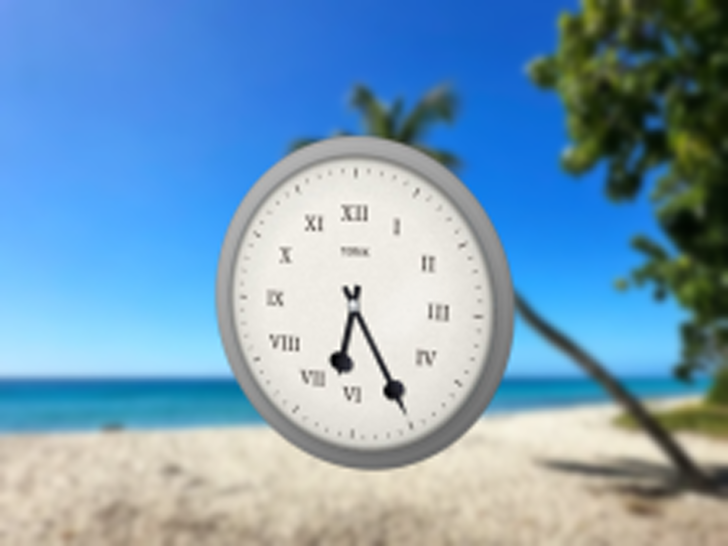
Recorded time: **6:25**
